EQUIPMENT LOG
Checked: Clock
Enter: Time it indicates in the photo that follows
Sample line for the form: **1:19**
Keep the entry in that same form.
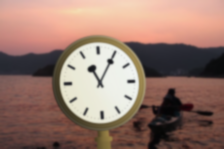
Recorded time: **11:05**
